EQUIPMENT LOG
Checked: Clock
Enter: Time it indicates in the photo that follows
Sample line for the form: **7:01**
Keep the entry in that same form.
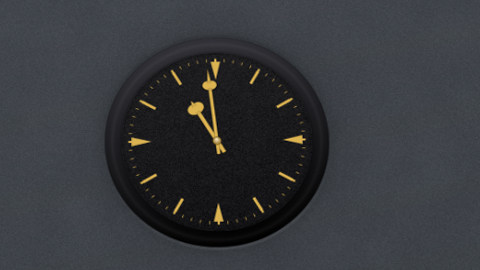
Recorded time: **10:59**
